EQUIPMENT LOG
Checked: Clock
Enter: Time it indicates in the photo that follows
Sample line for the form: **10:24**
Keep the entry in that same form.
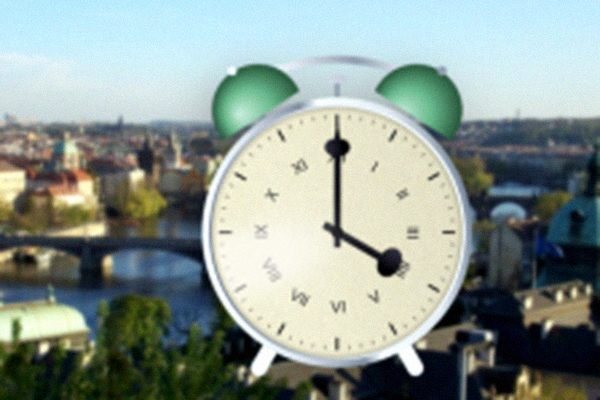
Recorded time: **4:00**
